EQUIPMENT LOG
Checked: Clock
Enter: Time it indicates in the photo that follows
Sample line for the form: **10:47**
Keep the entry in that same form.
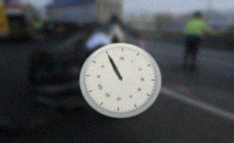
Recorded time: **10:55**
